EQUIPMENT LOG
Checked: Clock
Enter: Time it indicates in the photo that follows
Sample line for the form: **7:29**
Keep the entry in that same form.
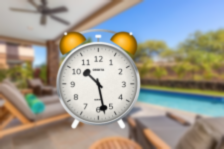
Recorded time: **10:28**
